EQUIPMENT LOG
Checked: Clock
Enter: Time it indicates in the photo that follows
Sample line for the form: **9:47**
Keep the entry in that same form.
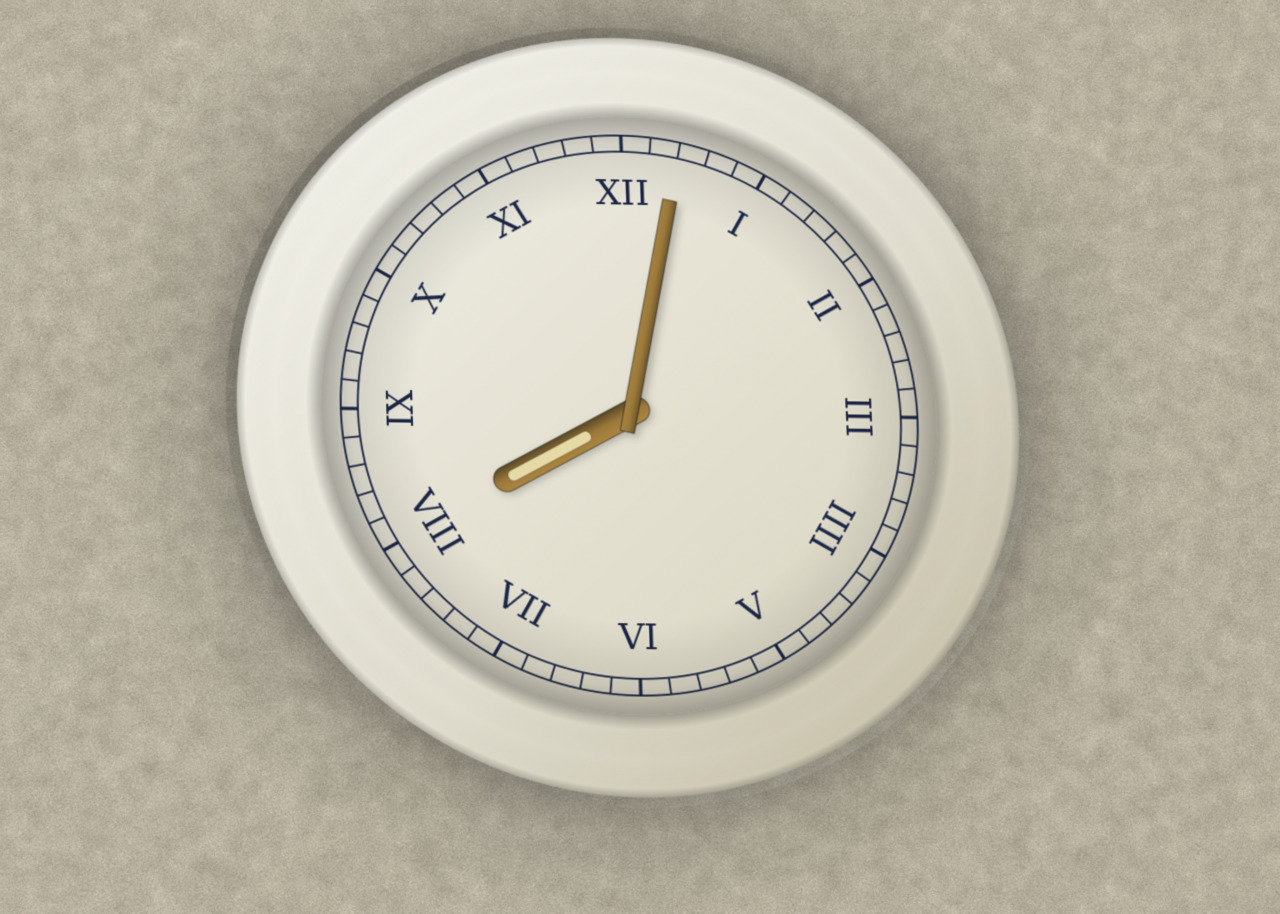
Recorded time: **8:02**
